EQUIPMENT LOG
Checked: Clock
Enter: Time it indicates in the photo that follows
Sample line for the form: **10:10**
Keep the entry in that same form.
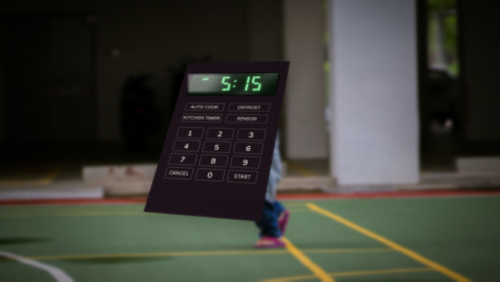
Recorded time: **5:15**
